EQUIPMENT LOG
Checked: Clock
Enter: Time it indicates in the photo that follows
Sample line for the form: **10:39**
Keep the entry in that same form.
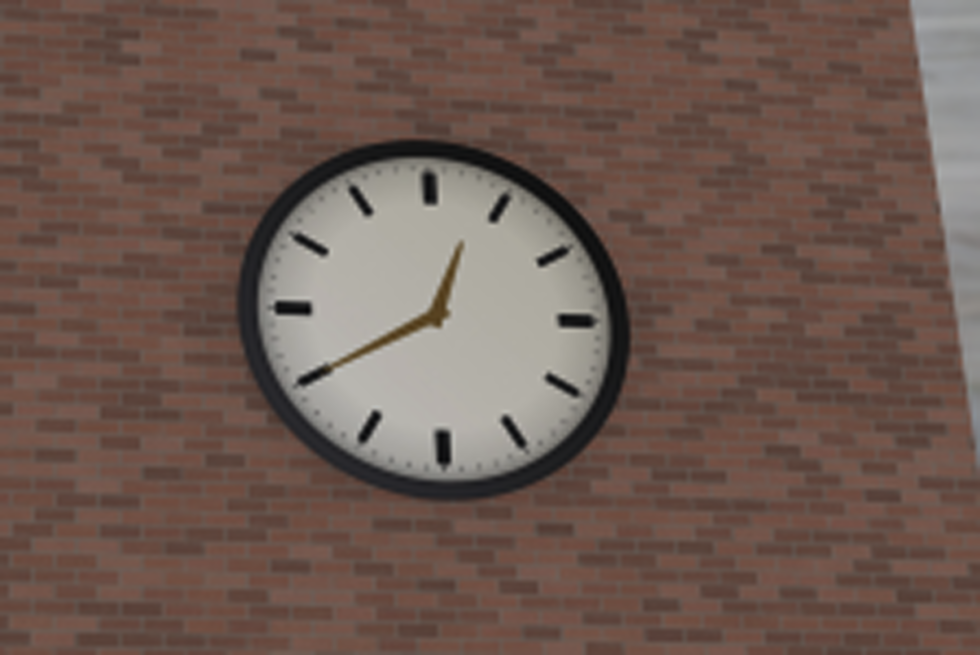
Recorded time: **12:40**
